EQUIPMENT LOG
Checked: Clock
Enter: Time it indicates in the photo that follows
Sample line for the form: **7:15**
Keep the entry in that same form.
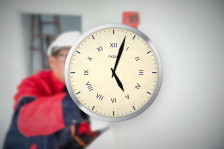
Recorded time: **5:03**
